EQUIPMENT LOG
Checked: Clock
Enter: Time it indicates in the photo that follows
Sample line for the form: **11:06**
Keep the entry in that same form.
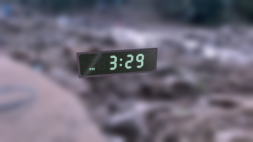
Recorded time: **3:29**
